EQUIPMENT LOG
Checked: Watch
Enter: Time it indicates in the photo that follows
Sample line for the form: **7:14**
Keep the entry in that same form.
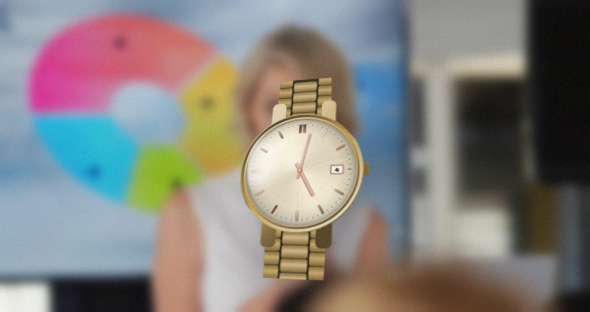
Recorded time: **5:02**
